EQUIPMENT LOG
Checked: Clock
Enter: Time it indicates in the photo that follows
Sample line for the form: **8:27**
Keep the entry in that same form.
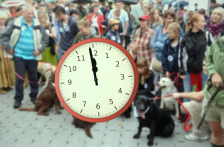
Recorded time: **11:59**
